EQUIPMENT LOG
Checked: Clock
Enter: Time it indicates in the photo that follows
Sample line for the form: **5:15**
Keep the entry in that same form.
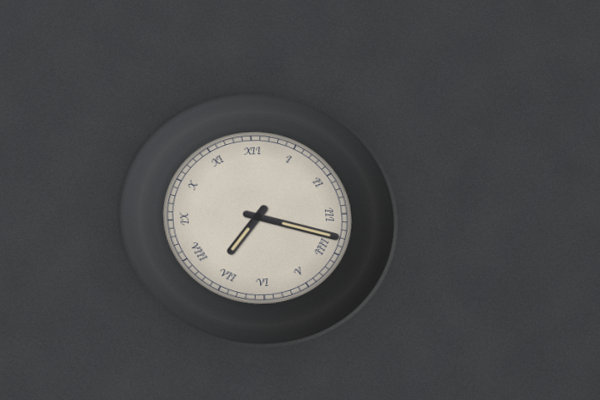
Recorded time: **7:18**
